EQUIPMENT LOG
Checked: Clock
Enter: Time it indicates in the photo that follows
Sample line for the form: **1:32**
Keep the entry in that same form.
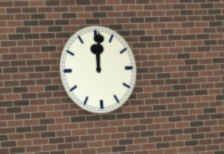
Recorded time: **12:01**
